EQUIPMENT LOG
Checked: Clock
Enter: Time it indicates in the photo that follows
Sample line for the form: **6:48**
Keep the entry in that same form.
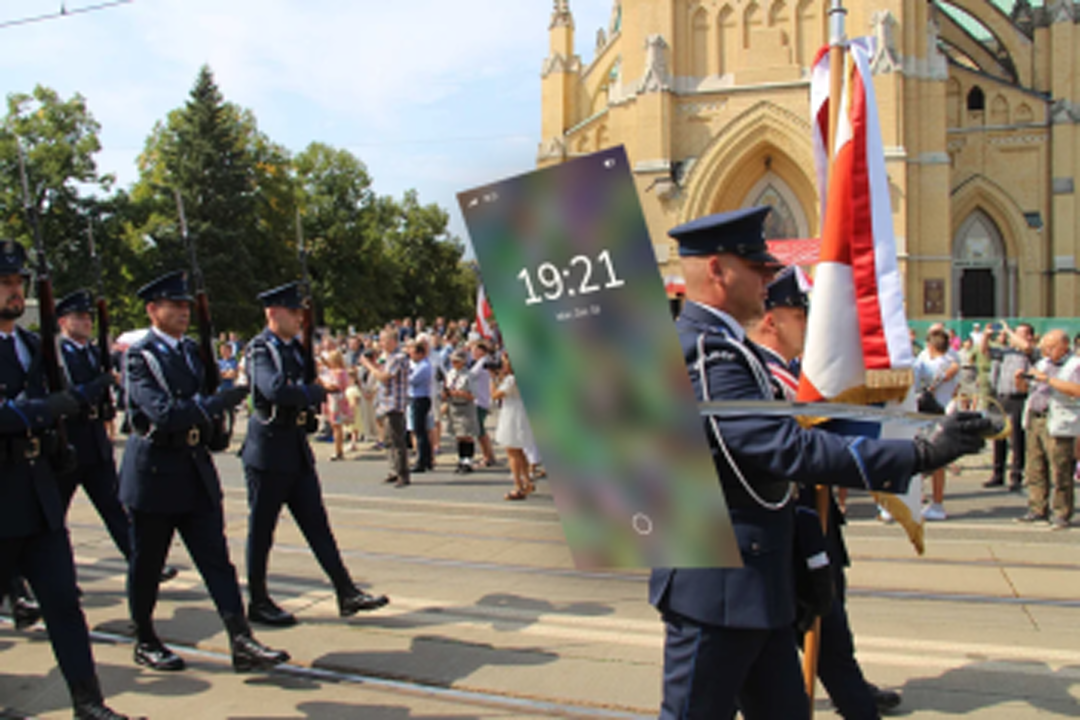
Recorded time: **19:21**
